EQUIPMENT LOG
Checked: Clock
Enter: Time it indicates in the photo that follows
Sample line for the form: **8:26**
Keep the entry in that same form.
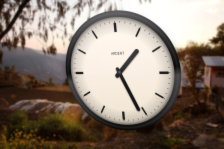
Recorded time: **1:26**
